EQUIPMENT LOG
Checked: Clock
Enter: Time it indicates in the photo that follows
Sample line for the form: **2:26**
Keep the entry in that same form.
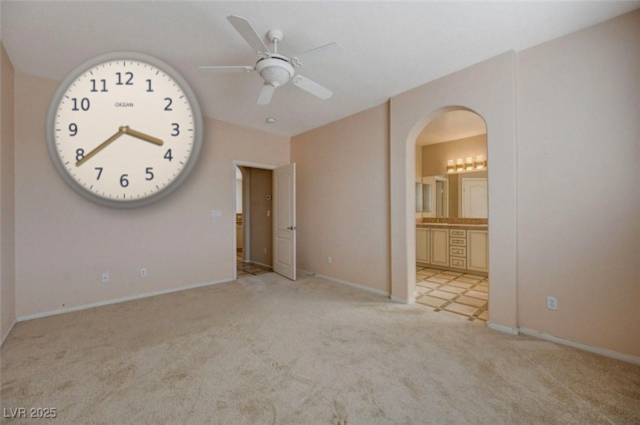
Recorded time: **3:39**
